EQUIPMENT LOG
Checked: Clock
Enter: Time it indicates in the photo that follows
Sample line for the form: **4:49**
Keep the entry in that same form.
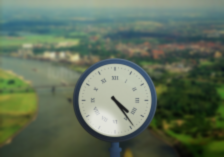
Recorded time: **4:24**
